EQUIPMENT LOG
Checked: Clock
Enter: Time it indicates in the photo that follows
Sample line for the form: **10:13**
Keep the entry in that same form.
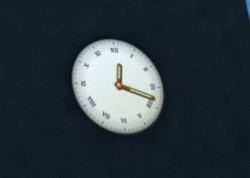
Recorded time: **12:18**
